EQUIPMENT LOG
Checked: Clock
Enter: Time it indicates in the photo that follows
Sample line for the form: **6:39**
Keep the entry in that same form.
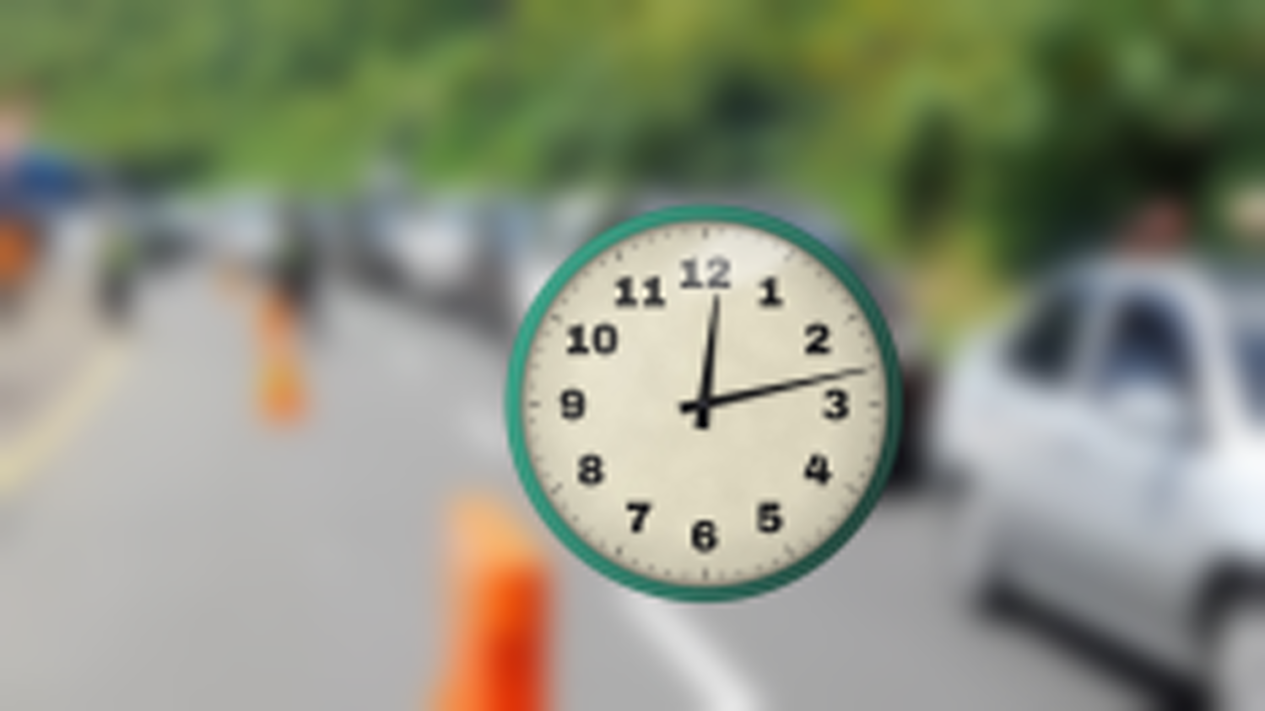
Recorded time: **12:13**
